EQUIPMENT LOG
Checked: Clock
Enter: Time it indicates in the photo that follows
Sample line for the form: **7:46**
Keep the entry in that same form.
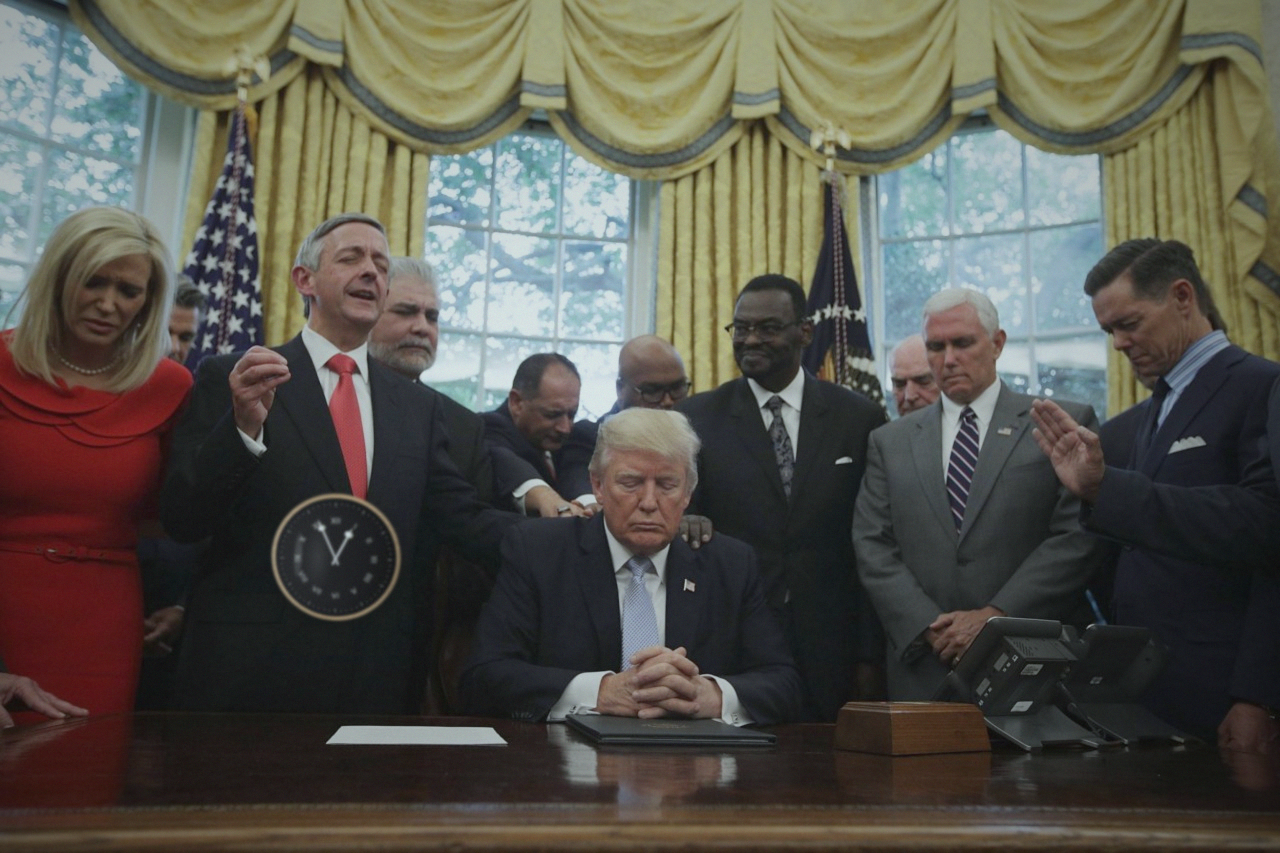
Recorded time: **12:56**
